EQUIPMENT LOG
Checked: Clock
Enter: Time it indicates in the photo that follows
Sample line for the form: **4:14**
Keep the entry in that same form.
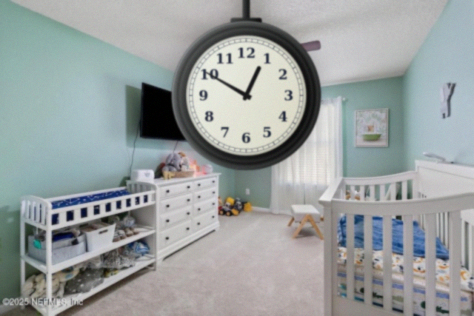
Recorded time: **12:50**
